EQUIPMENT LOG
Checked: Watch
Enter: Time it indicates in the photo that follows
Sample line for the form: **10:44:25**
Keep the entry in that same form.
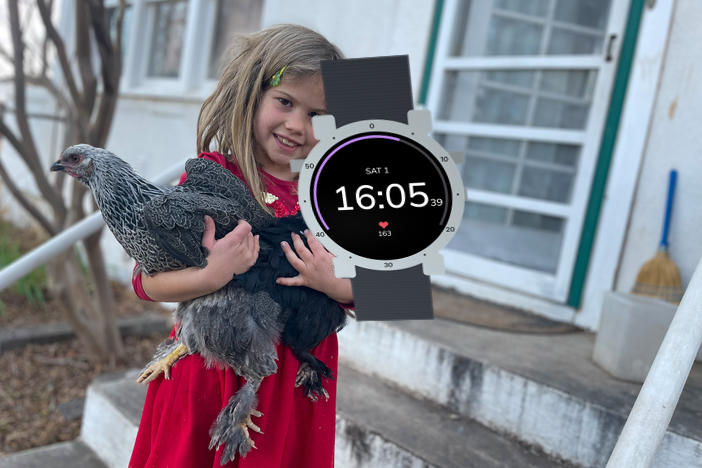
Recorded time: **16:05:39**
